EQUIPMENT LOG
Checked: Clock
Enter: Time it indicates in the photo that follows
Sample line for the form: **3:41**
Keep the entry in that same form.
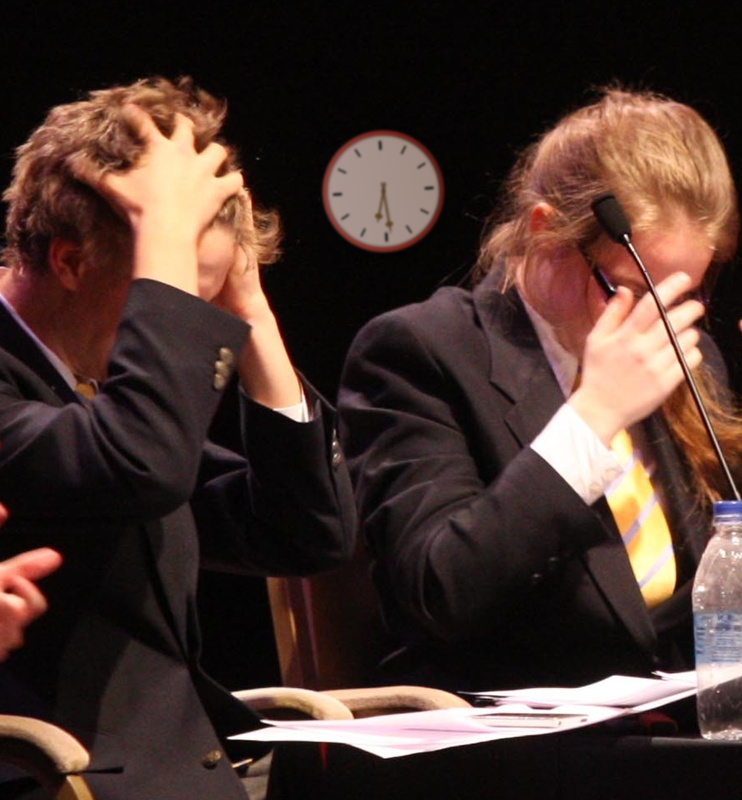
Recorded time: **6:29**
